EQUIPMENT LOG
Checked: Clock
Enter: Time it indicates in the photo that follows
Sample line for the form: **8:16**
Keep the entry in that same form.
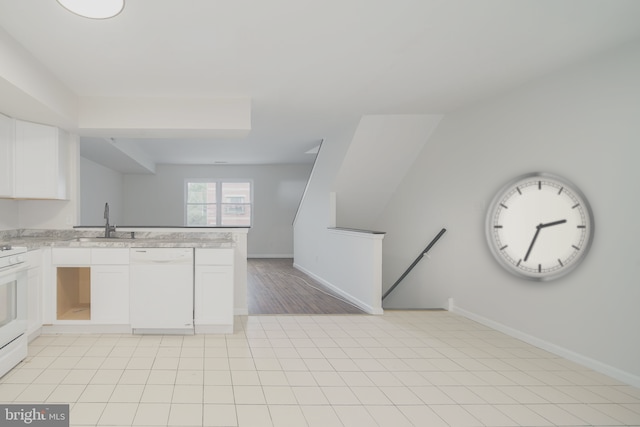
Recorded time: **2:34**
